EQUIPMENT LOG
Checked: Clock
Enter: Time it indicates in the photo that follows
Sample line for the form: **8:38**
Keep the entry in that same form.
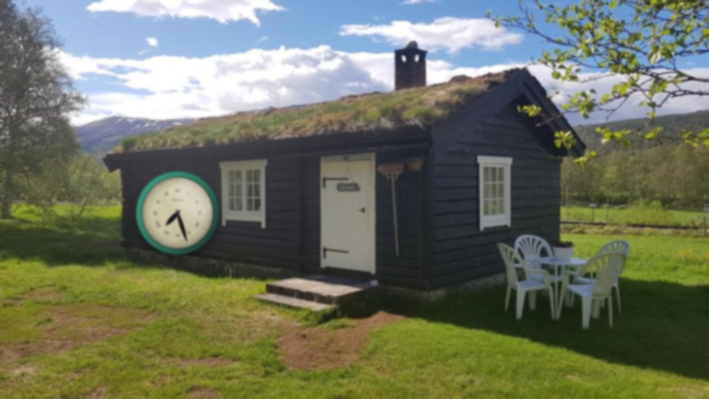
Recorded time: **7:27**
